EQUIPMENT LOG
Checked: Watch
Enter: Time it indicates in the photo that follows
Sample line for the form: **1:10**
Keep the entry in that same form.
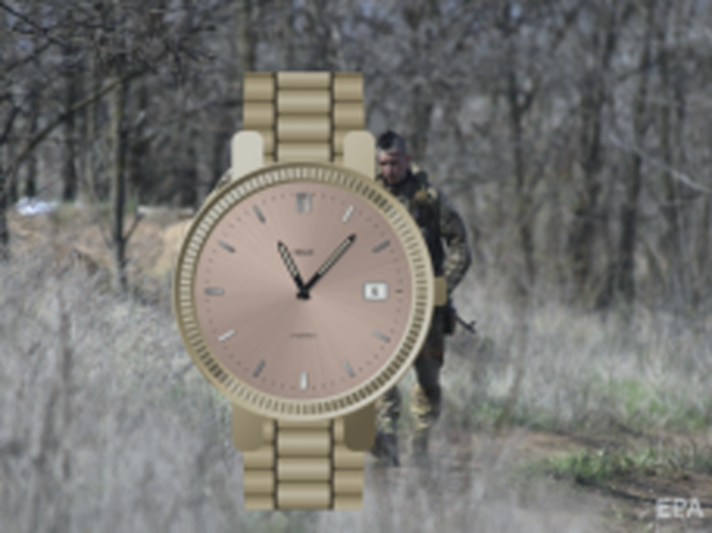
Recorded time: **11:07**
